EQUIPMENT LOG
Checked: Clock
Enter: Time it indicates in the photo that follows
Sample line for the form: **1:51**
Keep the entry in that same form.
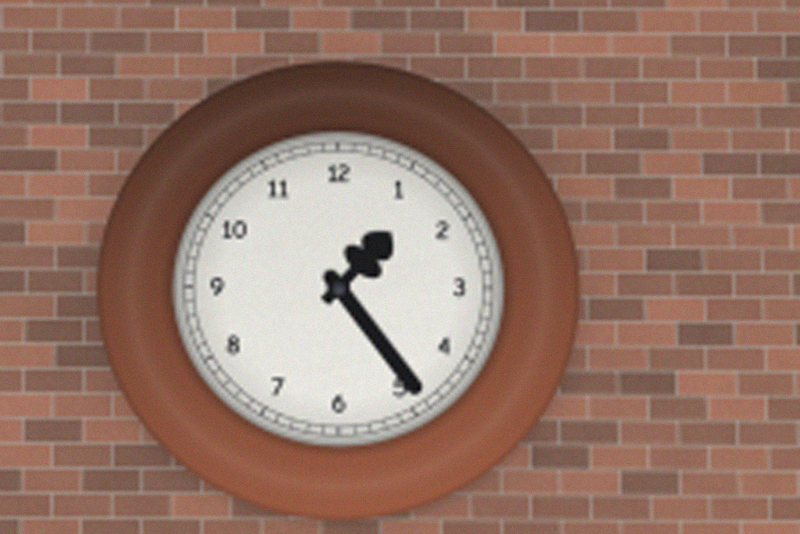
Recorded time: **1:24**
